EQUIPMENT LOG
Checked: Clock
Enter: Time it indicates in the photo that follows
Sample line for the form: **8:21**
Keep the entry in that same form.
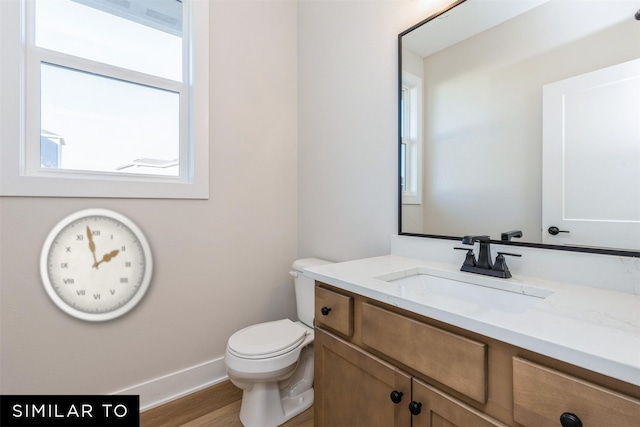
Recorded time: **1:58**
